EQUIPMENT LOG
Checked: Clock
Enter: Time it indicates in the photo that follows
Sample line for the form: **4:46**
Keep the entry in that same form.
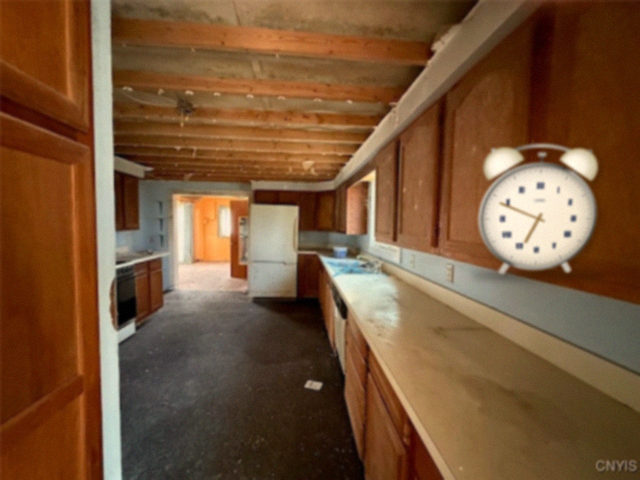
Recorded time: **6:49**
